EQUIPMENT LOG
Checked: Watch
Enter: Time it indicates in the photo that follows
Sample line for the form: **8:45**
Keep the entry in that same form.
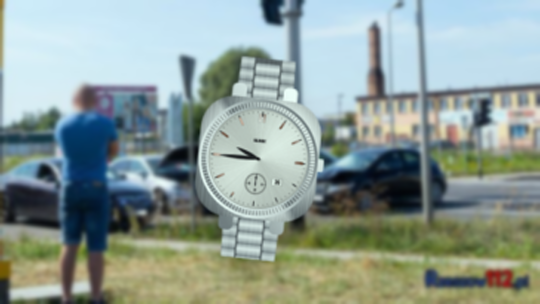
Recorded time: **9:45**
